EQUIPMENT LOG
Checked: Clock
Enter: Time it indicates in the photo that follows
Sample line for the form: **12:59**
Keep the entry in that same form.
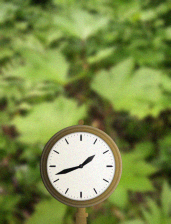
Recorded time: **1:42**
